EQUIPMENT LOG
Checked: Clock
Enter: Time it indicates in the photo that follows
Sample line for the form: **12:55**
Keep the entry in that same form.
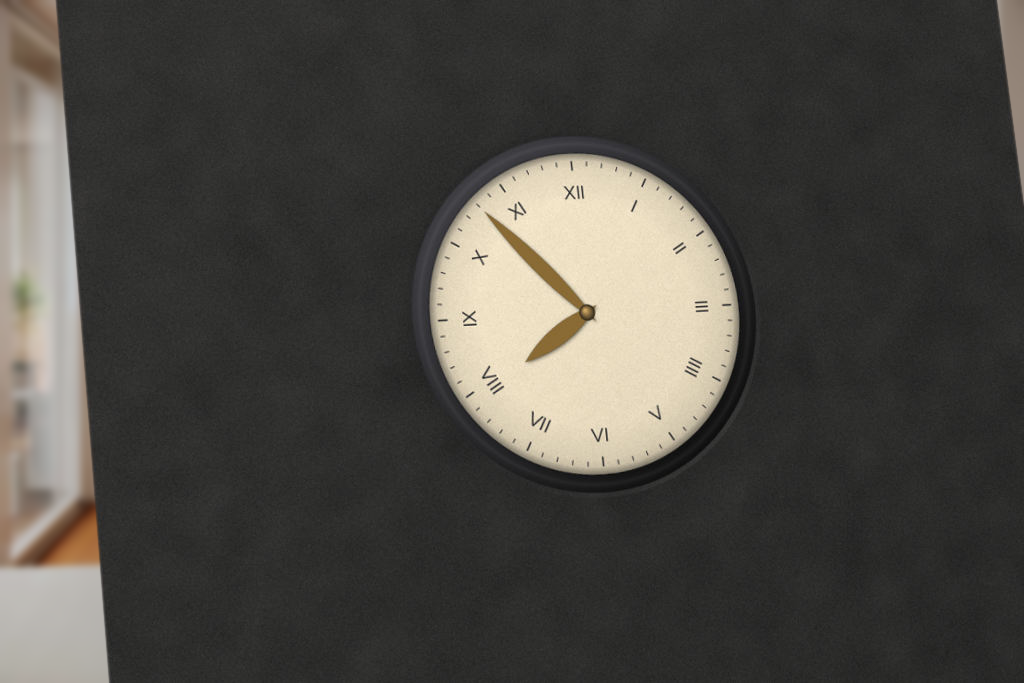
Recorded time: **7:53**
